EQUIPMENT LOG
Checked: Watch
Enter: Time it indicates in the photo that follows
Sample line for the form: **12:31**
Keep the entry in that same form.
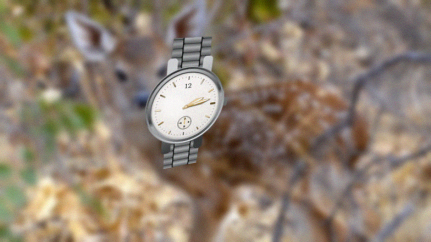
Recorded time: **2:13**
